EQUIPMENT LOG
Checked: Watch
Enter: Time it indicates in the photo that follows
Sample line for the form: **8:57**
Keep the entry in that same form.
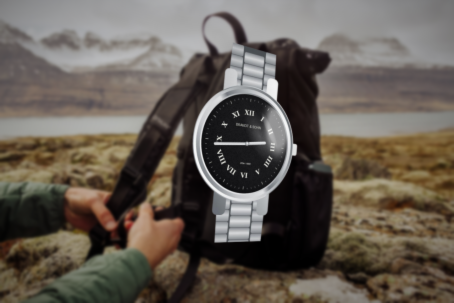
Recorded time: **2:44**
